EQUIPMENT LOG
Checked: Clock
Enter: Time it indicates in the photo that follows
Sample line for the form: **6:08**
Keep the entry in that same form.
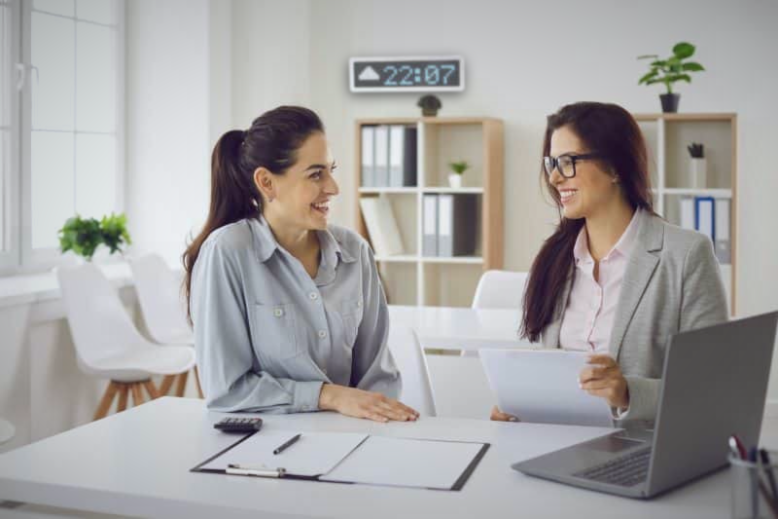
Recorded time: **22:07**
